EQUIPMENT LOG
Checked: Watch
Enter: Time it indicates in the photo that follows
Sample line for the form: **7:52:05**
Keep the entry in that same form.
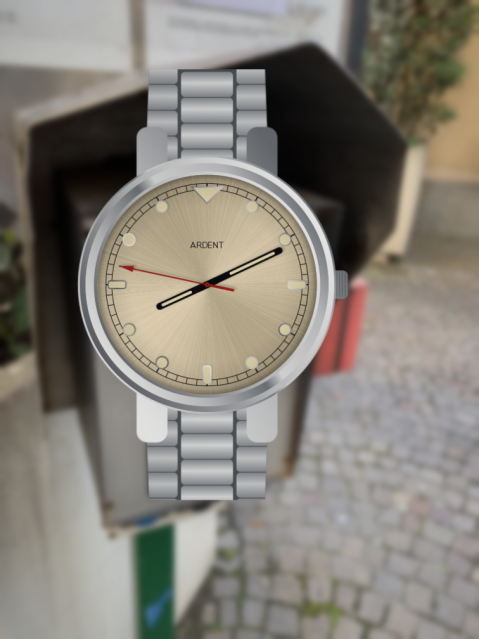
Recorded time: **8:10:47**
